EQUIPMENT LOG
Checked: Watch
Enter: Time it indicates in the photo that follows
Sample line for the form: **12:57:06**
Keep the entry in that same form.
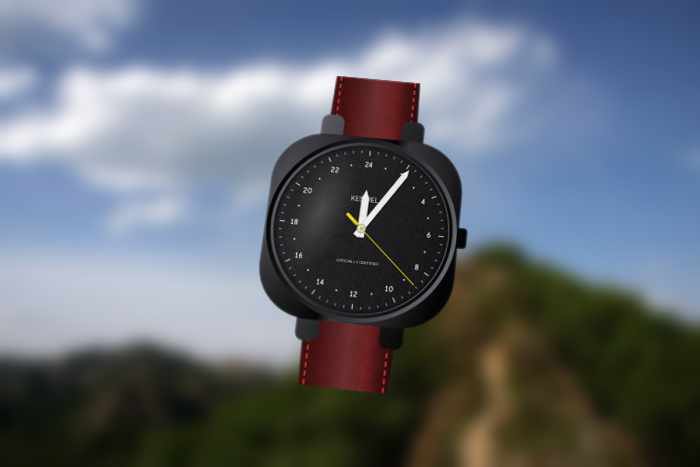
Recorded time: **0:05:22**
